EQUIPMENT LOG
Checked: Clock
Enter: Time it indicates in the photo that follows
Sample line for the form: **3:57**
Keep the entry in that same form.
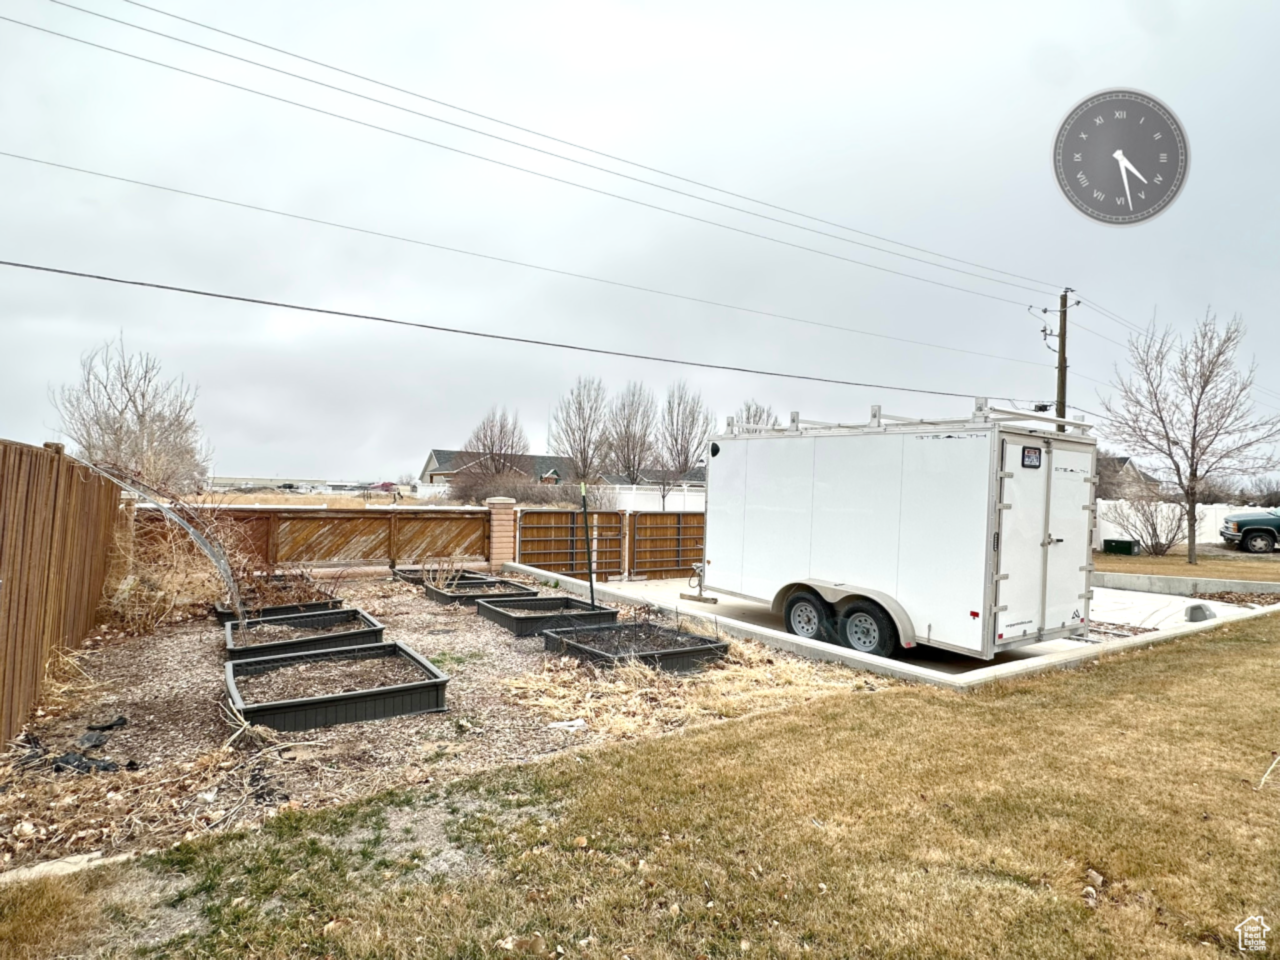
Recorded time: **4:28**
